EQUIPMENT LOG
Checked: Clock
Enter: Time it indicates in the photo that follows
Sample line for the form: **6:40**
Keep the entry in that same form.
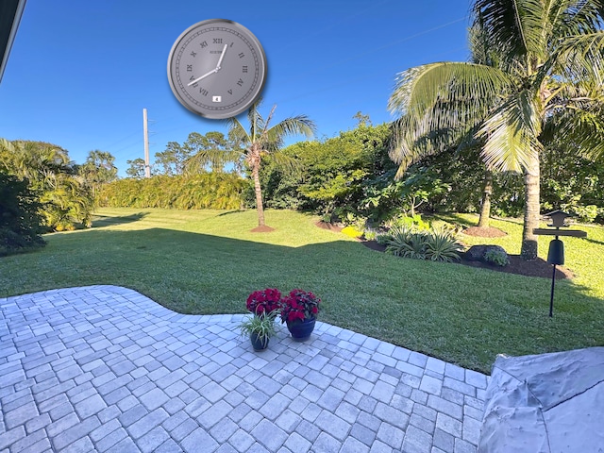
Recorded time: **12:40**
